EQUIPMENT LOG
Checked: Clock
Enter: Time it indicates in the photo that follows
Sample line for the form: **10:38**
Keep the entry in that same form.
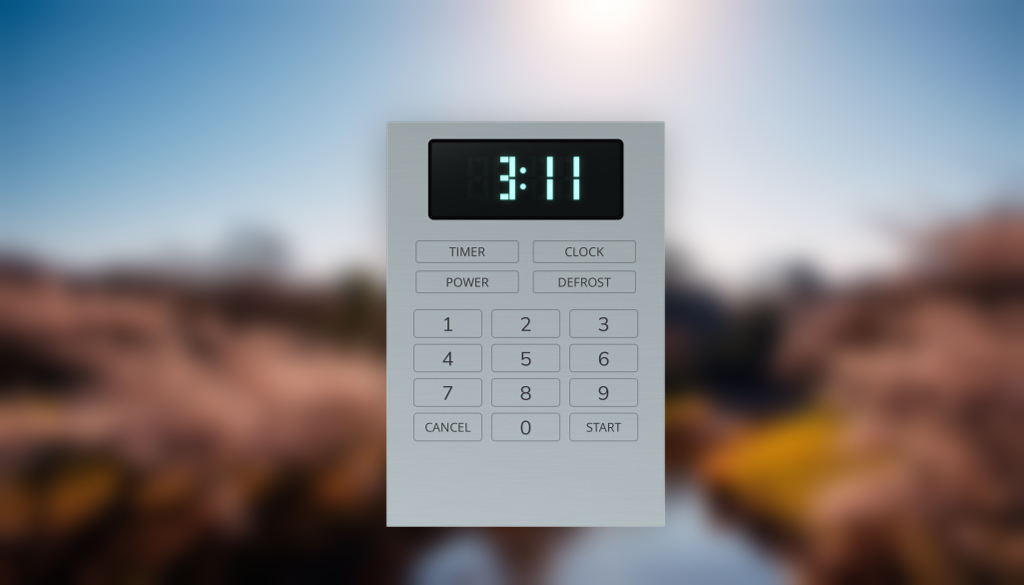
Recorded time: **3:11**
